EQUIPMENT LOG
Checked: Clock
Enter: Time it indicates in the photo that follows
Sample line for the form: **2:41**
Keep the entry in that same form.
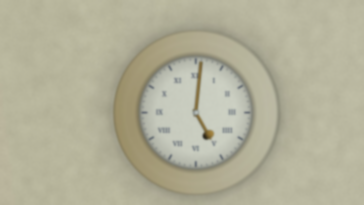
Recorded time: **5:01**
